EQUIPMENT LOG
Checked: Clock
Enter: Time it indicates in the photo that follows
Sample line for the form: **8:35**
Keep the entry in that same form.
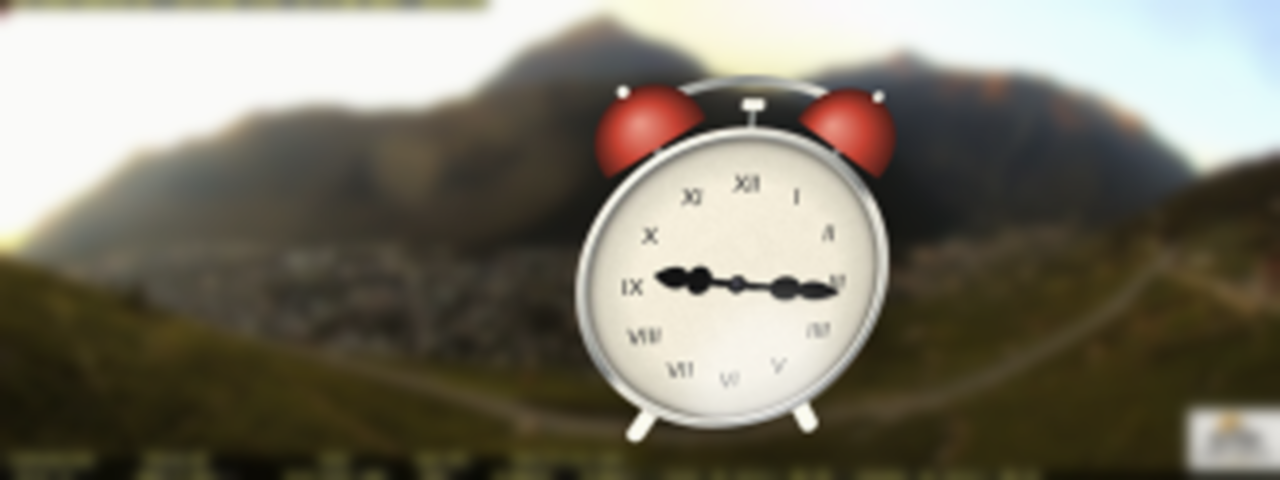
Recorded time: **9:16**
